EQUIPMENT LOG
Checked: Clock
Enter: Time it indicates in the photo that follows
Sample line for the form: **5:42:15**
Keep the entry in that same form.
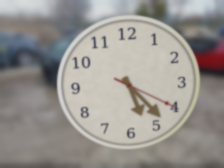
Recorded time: **5:23:20**
